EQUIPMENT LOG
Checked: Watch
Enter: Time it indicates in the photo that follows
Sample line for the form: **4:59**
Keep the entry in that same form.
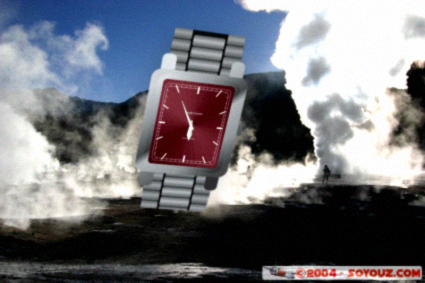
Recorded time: **5:55**
